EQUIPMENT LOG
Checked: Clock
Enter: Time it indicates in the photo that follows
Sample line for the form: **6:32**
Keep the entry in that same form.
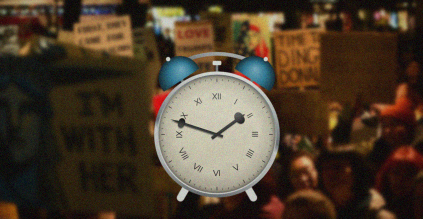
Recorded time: **1:48**
